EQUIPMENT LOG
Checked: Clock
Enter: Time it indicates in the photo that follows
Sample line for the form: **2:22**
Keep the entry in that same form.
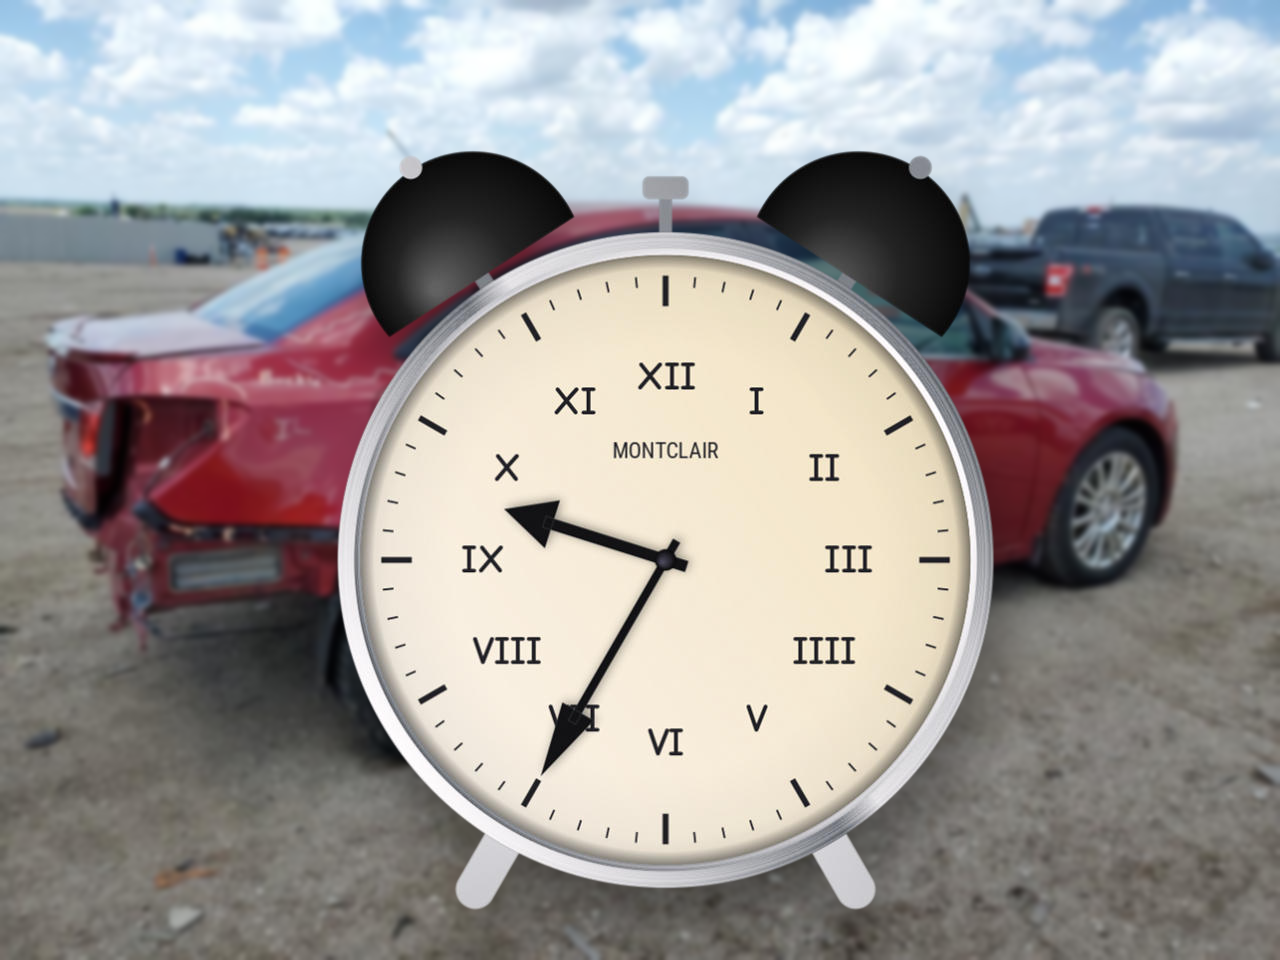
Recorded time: **9:35**
